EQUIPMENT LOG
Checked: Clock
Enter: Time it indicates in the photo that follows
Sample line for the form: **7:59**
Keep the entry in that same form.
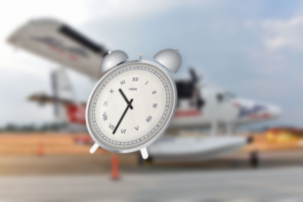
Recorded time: **10:33**
